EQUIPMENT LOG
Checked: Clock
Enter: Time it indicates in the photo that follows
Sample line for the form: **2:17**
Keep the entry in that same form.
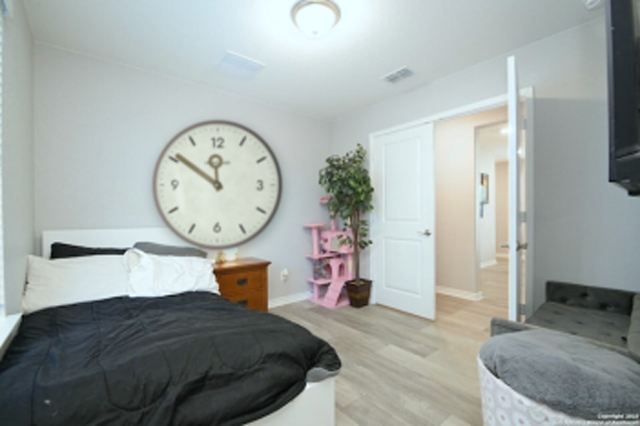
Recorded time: **11:51**
